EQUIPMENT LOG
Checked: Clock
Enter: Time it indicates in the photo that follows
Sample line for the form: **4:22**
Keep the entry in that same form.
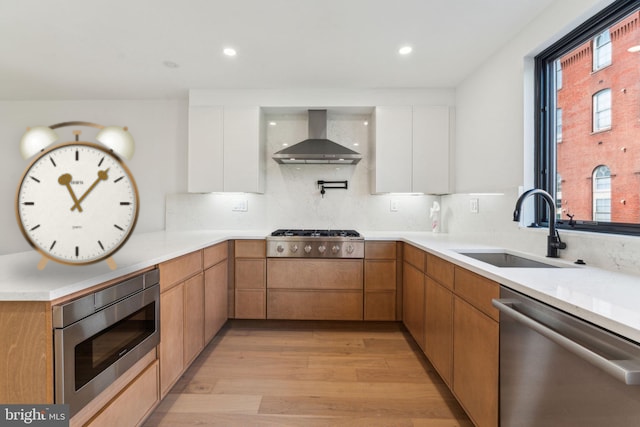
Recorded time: **11:07**
